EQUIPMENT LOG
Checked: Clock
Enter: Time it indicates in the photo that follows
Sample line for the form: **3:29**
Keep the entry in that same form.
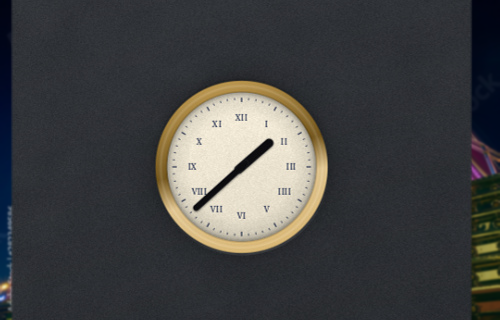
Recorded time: **1:38**
